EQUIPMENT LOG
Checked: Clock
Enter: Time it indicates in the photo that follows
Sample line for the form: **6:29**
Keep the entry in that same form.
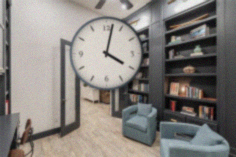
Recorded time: **4:02**
